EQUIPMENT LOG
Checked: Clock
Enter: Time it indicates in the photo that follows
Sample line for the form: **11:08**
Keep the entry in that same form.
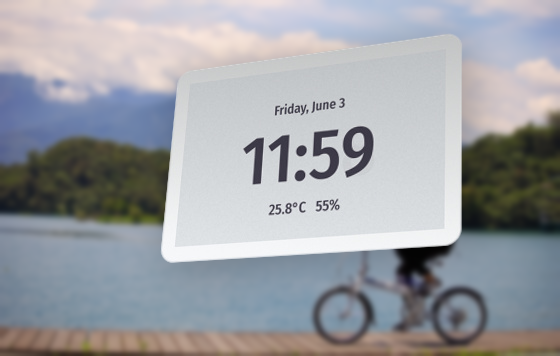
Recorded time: **11:59**
